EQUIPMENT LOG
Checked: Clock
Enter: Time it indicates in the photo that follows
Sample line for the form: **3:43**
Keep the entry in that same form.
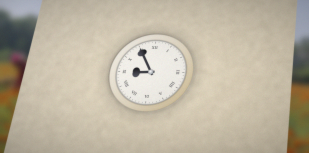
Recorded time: **8:55**
